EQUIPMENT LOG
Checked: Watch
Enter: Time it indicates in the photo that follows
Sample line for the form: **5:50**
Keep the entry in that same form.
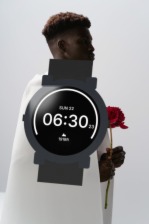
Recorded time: **6:30**
